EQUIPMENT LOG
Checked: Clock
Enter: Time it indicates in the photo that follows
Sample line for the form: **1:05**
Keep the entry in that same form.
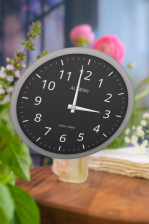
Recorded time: **2:59**
